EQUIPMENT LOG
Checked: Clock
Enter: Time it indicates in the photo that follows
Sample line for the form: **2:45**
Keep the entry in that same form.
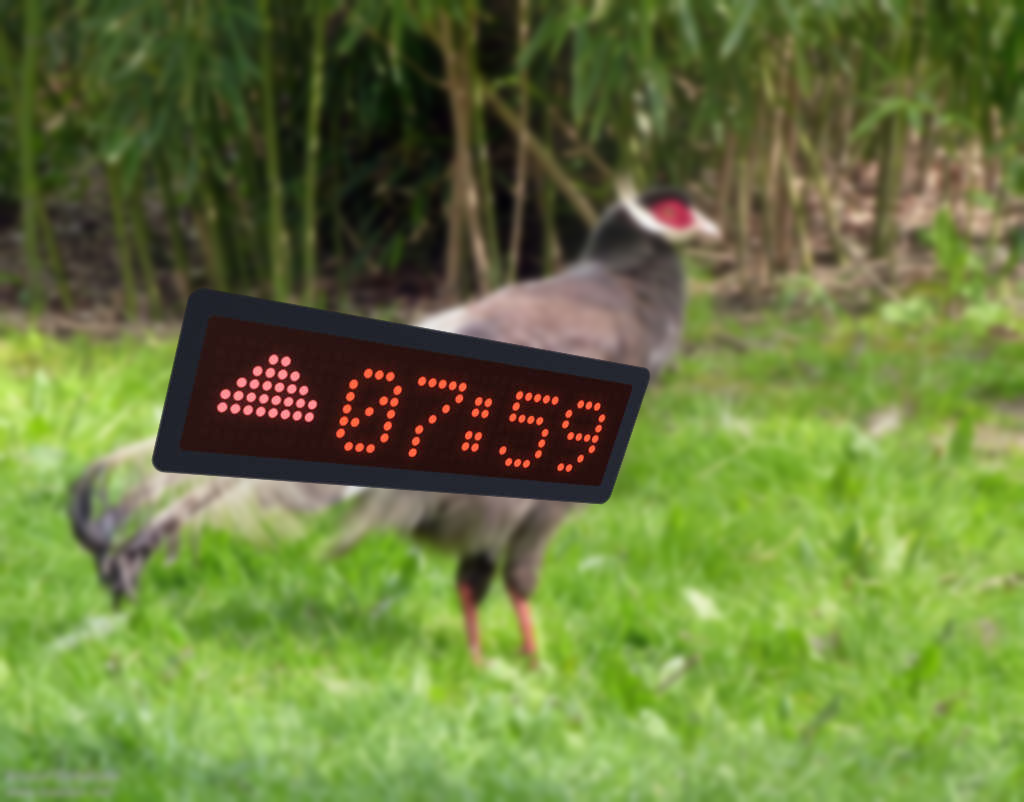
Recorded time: **7:59**
